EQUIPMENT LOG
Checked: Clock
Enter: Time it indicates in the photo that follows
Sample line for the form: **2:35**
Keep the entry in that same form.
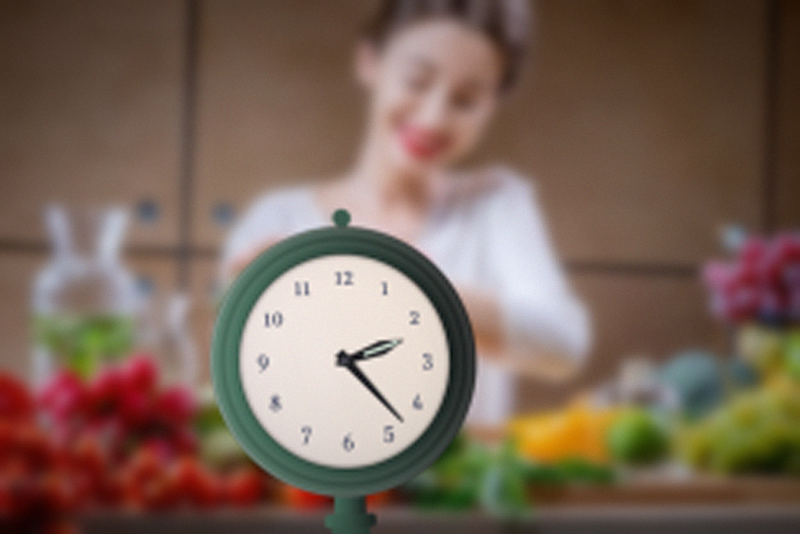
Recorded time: **2:23**
